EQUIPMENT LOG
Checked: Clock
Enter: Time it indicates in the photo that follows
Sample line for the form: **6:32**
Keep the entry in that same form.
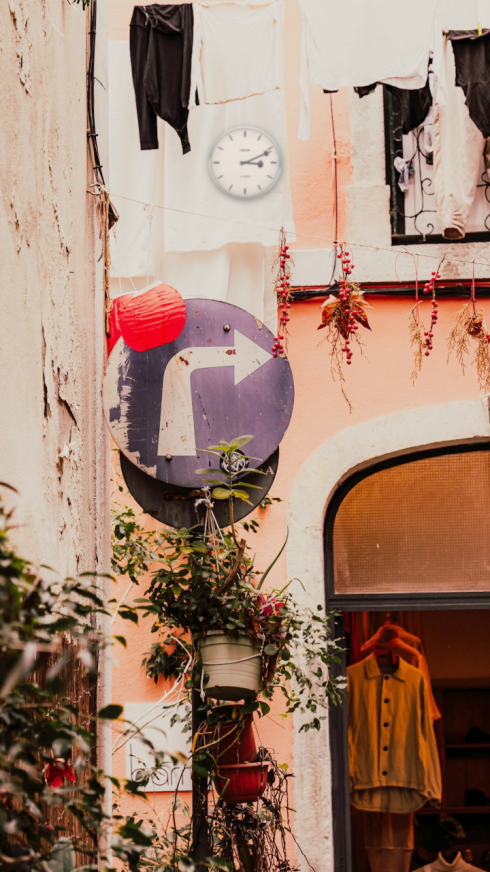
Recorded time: **3:11**
